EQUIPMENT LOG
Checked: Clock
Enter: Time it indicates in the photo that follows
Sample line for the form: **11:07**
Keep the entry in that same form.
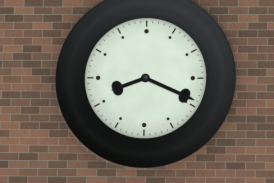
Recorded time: **8:19**
